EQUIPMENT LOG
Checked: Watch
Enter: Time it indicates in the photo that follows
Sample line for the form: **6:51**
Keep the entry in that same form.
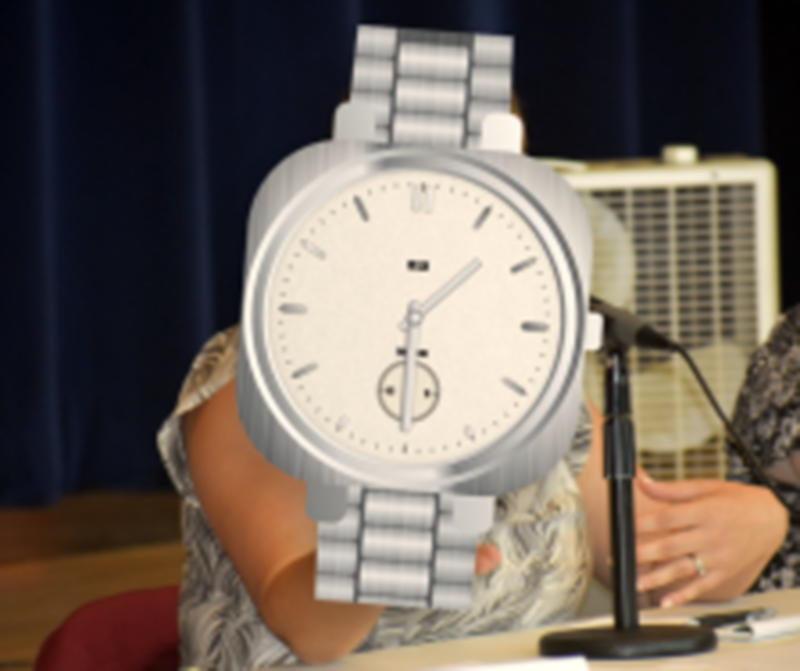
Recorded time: **1:30**
